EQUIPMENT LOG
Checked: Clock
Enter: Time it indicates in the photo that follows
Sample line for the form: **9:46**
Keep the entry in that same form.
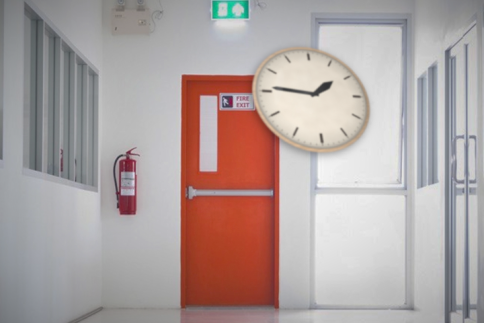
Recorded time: **1:46**
